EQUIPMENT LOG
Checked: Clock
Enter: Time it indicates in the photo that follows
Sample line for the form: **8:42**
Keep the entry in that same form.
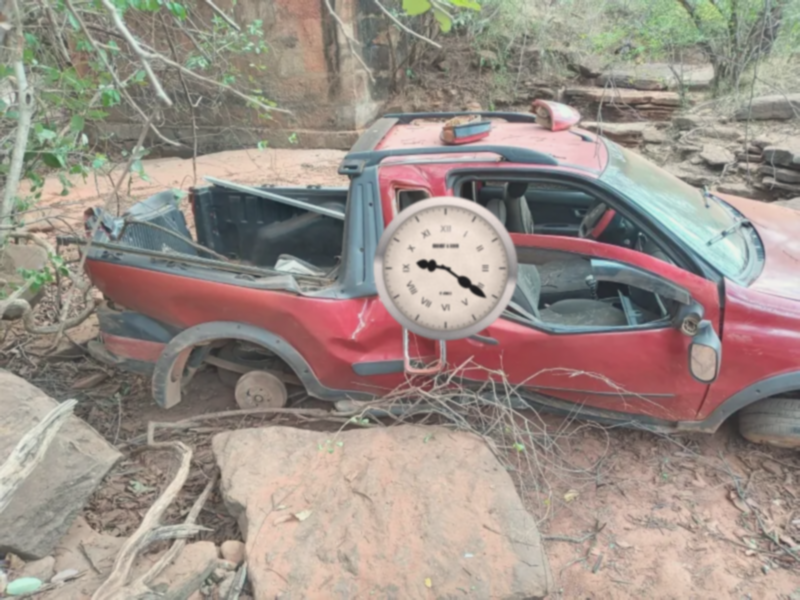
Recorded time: **9:21**
